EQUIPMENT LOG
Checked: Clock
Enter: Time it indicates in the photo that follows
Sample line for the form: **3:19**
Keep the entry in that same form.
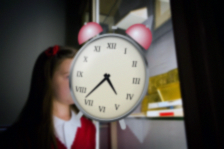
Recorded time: **4:37**
